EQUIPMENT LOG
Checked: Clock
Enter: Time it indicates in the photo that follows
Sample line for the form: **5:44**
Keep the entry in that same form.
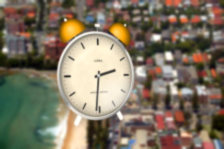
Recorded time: **2:31**
